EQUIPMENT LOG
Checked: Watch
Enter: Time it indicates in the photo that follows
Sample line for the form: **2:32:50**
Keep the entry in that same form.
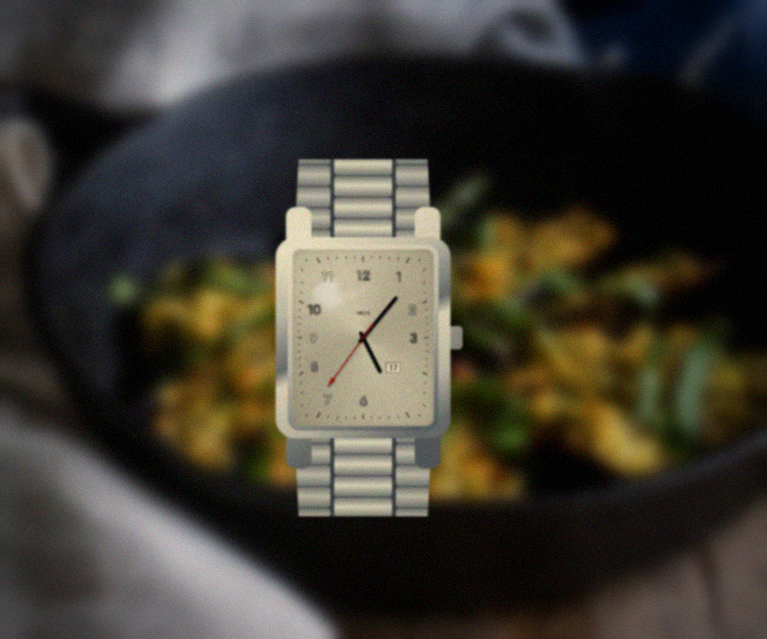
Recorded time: **5:06:36**
